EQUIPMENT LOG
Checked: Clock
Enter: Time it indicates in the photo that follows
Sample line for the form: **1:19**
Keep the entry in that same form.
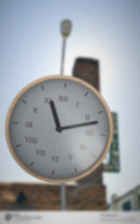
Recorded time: **11:12**
